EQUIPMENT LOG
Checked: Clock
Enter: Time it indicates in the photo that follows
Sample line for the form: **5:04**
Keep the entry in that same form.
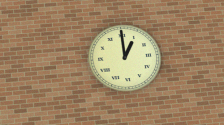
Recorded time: **1:00**
